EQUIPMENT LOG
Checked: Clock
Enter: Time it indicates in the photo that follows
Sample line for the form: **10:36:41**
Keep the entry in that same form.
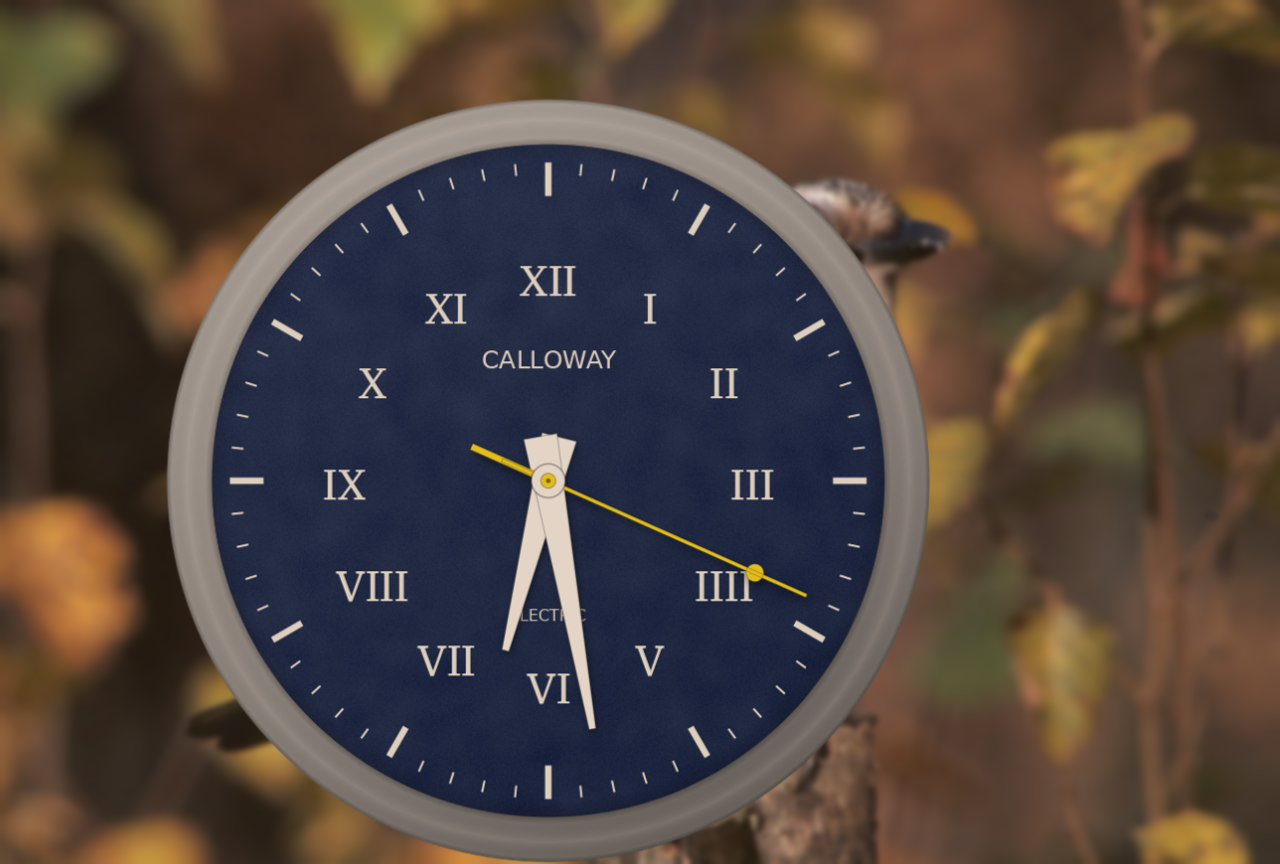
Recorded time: **6:28:19**
